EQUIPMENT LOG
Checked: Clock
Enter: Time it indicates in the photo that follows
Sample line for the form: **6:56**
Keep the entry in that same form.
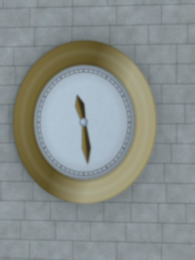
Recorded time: **11:29**
